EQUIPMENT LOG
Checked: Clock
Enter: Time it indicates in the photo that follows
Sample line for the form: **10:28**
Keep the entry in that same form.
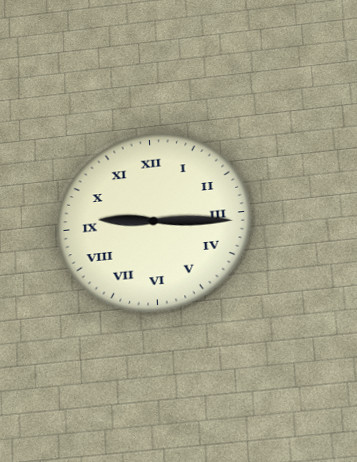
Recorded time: **9:16**
